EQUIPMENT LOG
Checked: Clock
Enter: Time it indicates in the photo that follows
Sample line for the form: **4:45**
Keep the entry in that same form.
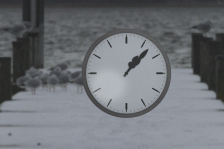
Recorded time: **1:07**
